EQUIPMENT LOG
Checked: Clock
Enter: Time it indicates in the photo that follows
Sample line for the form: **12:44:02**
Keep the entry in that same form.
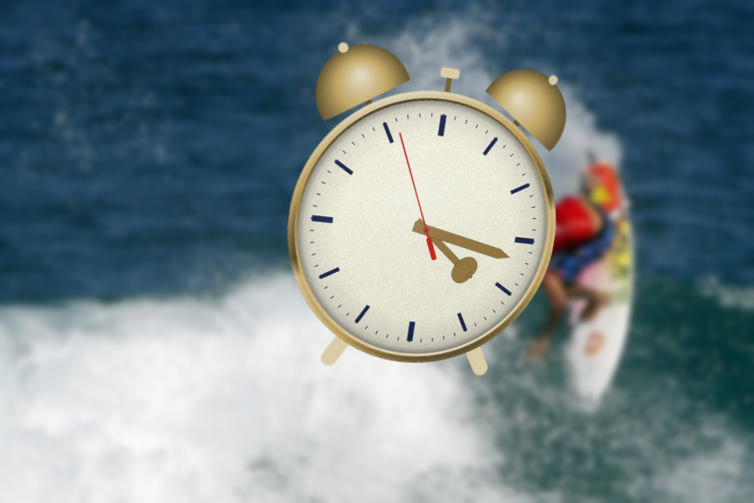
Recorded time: **4:16:56**
